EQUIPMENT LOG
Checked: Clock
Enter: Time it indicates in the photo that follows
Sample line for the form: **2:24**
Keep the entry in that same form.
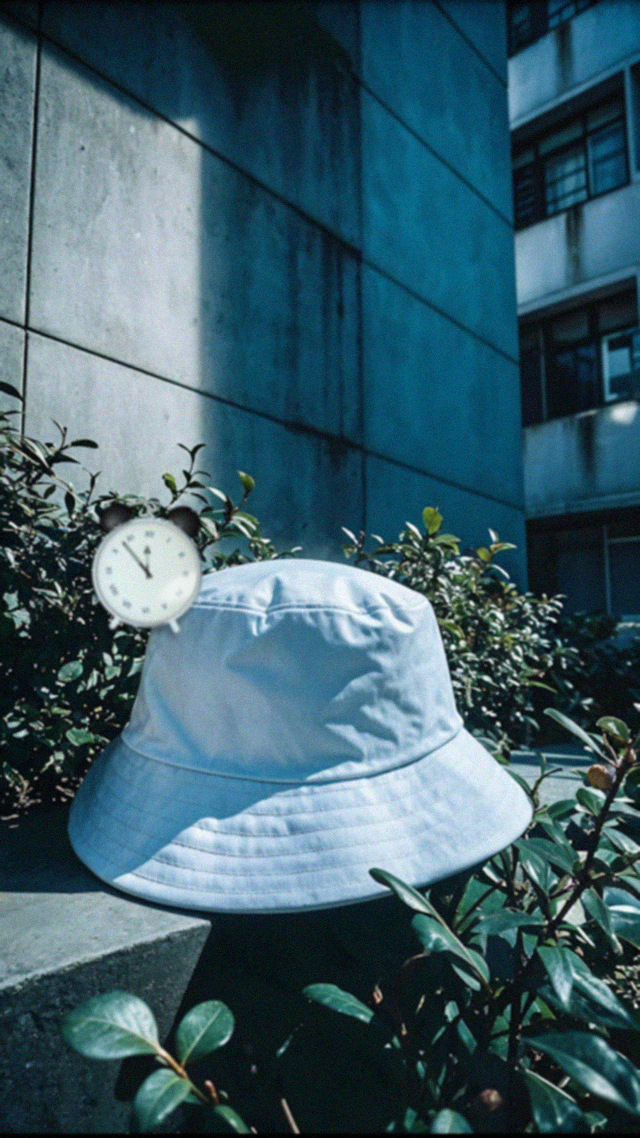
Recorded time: **11:53**
